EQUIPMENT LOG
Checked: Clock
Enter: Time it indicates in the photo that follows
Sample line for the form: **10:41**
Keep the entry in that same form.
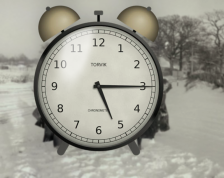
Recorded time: **5:15**
